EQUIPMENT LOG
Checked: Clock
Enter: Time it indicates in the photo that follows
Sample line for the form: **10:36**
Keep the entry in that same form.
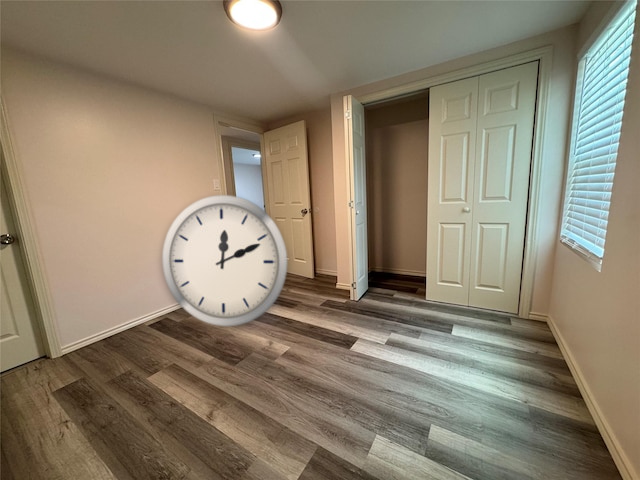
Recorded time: **12:11**
